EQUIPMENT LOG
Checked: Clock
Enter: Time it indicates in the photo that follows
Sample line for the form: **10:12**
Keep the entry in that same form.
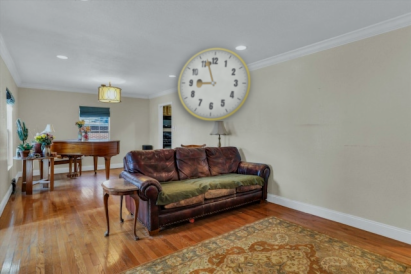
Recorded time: **8:57**
